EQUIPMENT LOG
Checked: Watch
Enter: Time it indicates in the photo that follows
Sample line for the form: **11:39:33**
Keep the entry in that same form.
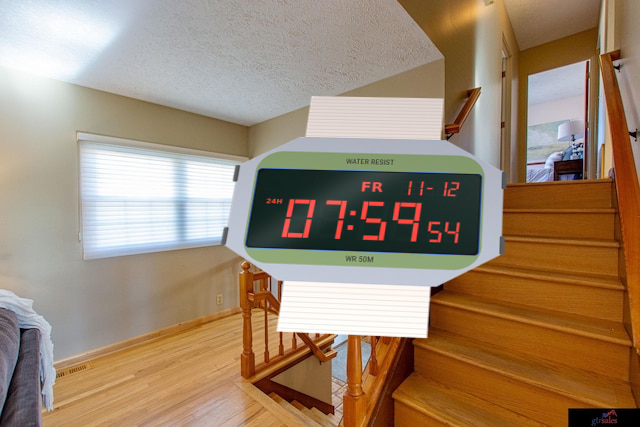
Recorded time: **7:59:54**
